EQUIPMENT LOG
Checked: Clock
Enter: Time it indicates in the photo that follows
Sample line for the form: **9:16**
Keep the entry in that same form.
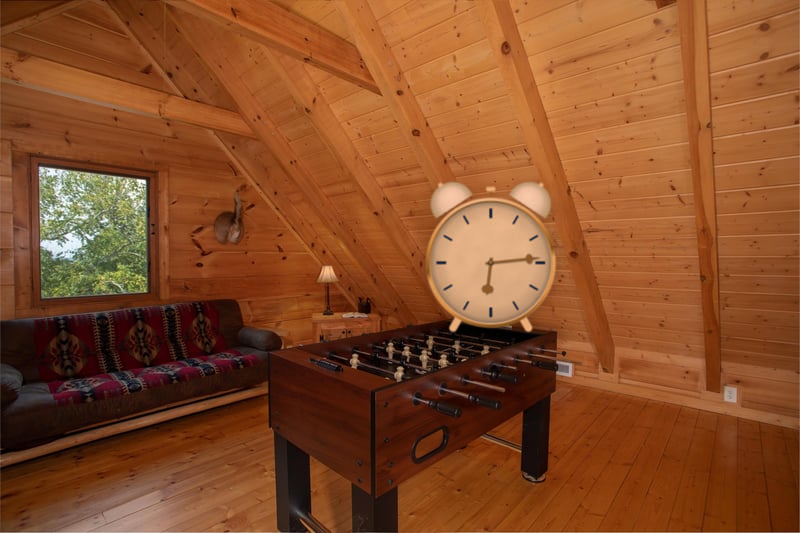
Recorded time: **6:14**
